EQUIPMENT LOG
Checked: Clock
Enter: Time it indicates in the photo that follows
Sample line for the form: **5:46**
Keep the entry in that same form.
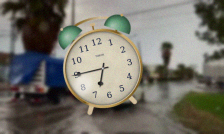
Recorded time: **6:45**
